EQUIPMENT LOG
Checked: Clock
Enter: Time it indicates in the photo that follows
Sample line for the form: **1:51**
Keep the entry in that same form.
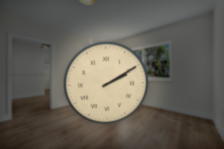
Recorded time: **2:10**
